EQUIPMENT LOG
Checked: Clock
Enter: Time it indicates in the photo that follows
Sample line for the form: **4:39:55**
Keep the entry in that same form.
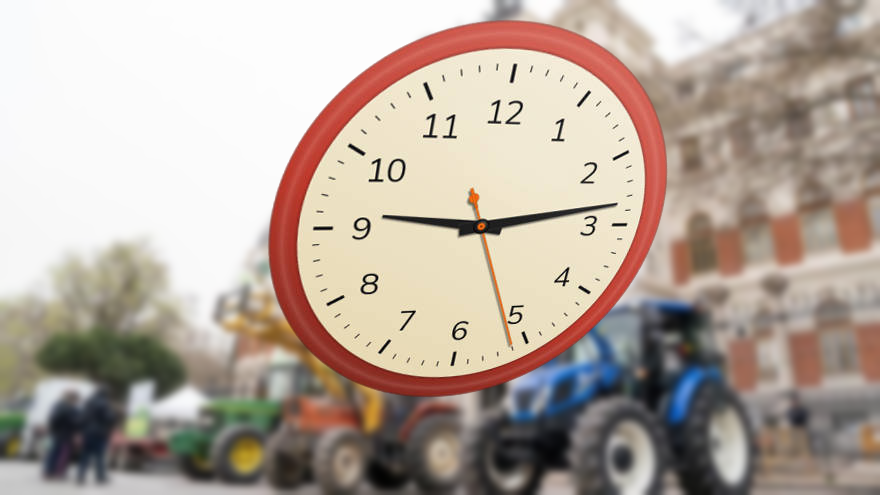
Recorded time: **9:13:26**
